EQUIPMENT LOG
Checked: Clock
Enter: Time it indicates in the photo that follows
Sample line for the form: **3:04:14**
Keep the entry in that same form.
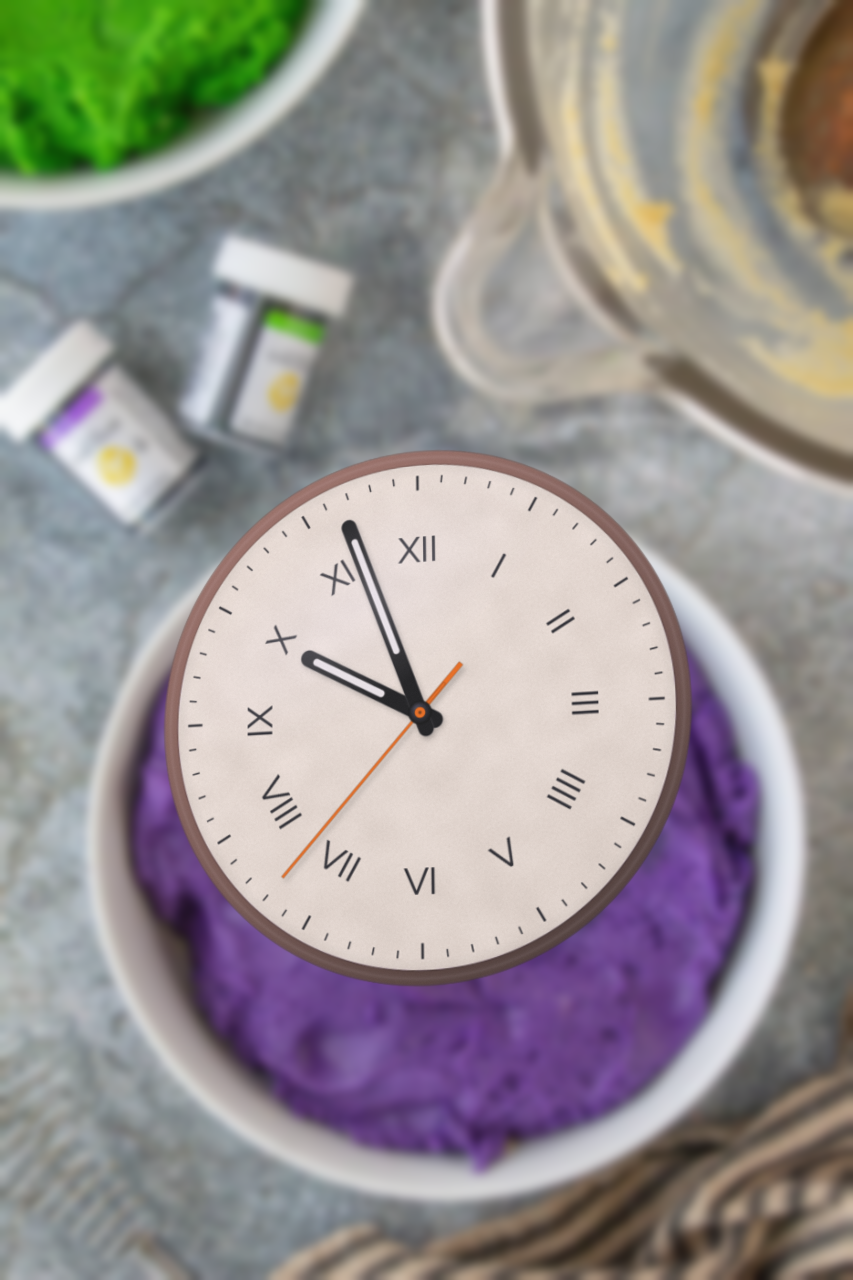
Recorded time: **9:56:37**
